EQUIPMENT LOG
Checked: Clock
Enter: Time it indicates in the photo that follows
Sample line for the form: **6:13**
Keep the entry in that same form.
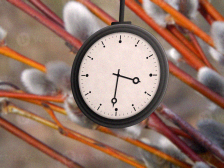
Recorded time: **3:31**
